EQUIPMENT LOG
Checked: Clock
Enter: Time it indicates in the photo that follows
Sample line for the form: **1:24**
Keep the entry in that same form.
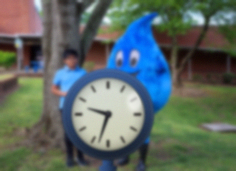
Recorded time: **9:33**
